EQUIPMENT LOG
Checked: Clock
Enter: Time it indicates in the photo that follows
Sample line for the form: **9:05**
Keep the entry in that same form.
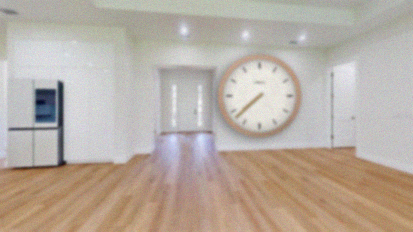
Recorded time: **7:38**
